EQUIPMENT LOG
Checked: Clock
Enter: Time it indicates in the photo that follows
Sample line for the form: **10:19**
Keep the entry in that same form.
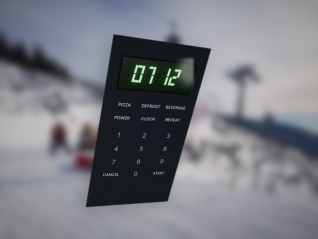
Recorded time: **7:12**
